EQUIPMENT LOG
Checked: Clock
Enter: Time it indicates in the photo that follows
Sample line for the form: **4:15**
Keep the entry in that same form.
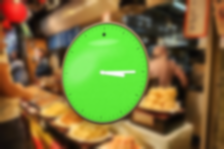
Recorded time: **3:15**
